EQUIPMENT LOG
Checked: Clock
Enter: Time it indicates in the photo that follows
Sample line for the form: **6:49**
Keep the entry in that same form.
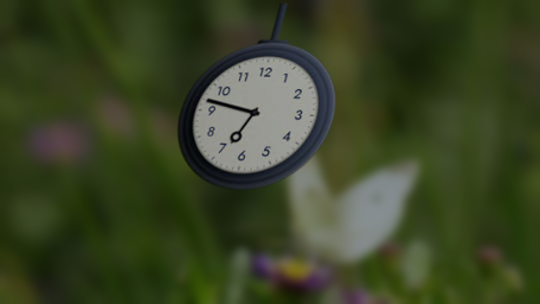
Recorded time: **6:47**
